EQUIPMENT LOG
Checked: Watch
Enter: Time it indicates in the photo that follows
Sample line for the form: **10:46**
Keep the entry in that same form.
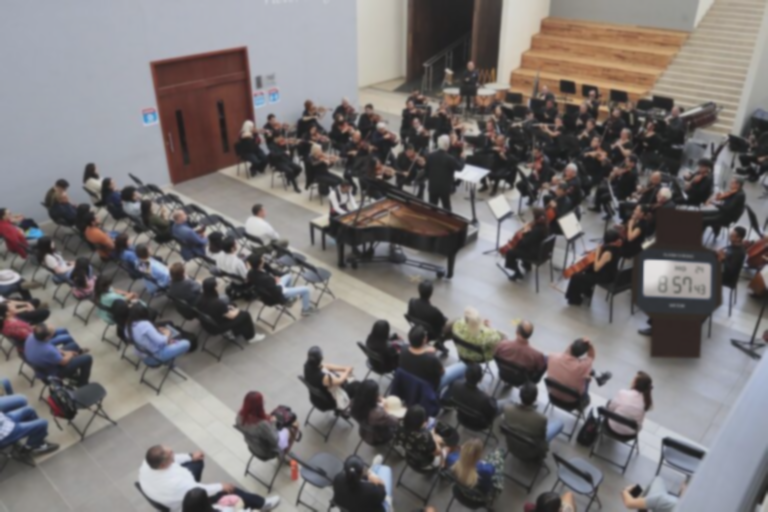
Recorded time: **8:57**
